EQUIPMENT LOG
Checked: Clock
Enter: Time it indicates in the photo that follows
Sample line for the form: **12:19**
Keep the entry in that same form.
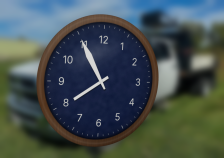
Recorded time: **7:55**
